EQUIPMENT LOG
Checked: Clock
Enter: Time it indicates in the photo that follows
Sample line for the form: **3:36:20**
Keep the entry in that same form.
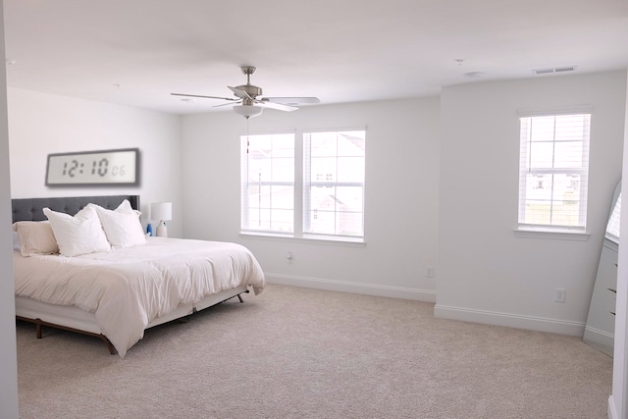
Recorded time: **12:10:06**
